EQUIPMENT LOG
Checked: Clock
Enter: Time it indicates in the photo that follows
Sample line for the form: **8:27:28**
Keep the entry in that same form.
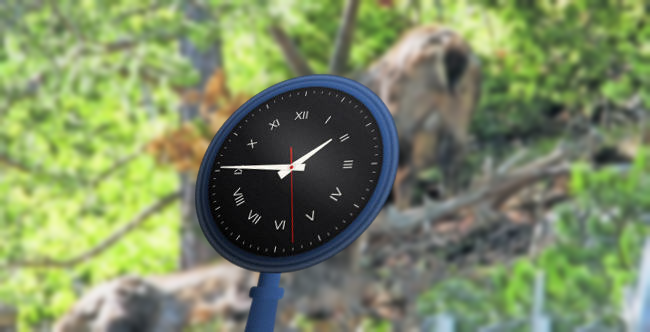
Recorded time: **1:45:28**
